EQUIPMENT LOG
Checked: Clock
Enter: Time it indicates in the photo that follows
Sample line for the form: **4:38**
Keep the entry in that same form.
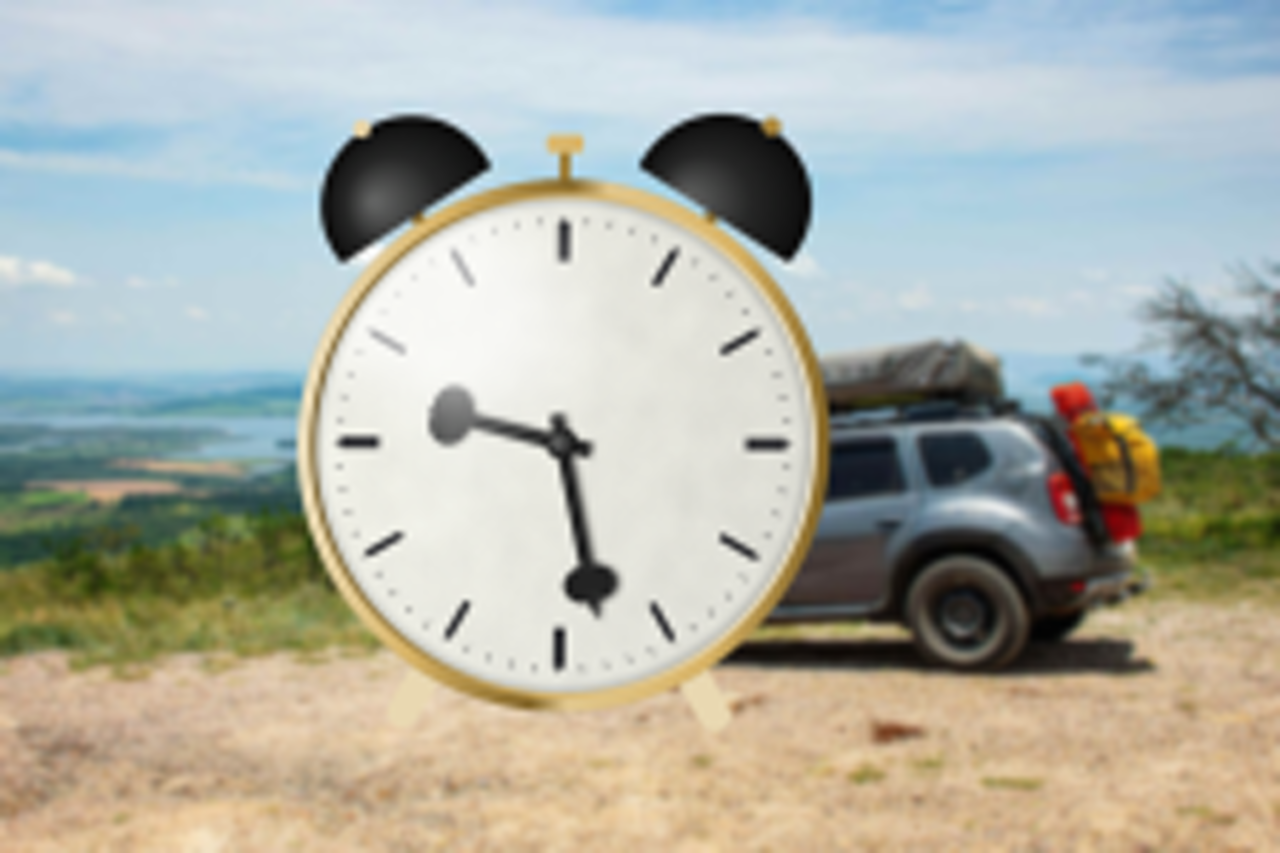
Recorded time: **9:28**
